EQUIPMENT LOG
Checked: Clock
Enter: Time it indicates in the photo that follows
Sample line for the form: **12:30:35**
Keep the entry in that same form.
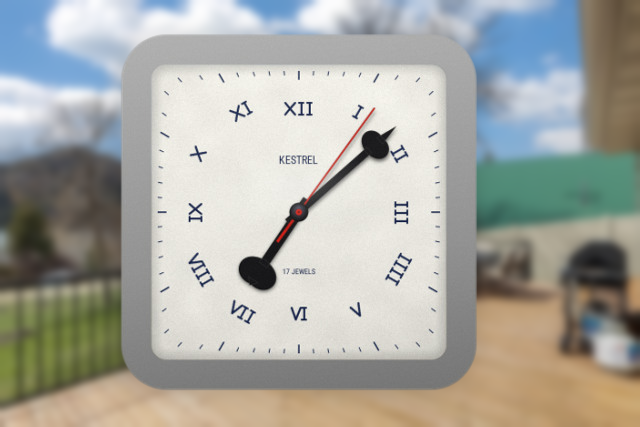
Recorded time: **7:08:06**
